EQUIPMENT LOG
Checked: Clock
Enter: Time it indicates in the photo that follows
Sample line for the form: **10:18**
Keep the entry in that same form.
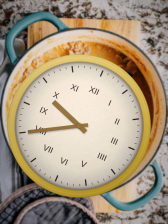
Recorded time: **9:40**
